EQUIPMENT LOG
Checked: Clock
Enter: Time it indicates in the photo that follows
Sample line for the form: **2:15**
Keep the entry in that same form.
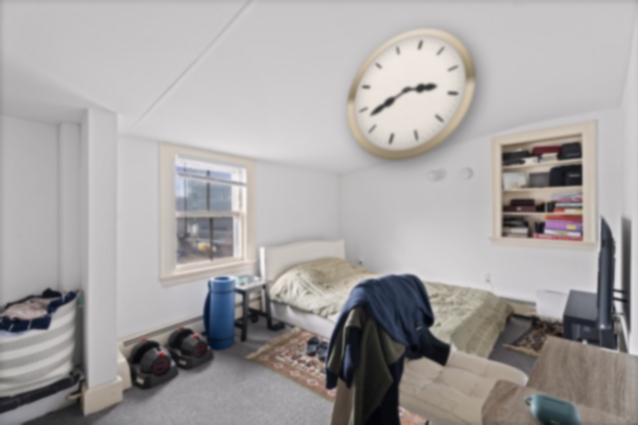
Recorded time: **2:38**
